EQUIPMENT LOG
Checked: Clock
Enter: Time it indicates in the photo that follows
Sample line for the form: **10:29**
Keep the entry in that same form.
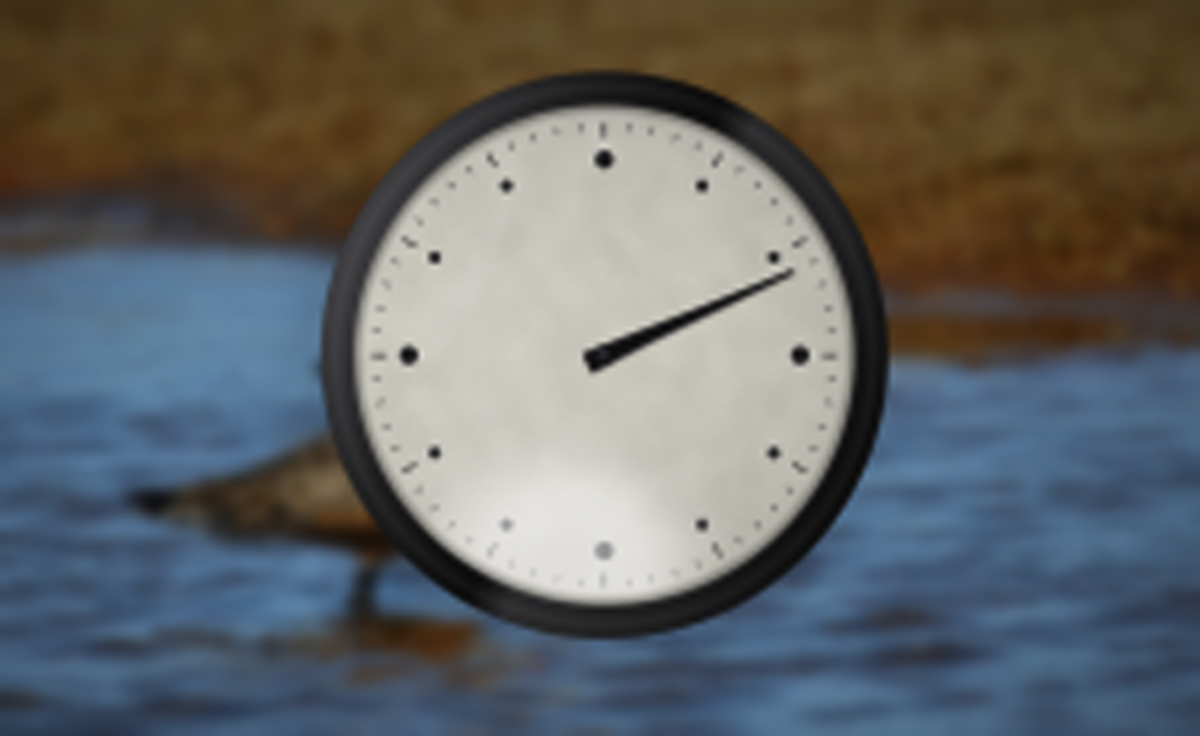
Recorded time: **2:11**
